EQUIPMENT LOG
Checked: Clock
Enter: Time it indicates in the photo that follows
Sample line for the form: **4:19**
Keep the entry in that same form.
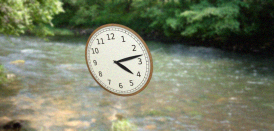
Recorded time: **4:13**
